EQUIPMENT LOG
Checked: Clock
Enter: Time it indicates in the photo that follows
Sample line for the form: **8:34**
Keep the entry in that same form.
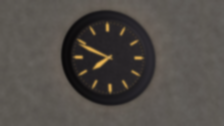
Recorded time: **7:49**
